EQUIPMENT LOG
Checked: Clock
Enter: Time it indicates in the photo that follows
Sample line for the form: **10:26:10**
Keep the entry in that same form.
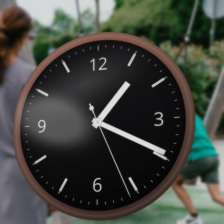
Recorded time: **1:19:26**
